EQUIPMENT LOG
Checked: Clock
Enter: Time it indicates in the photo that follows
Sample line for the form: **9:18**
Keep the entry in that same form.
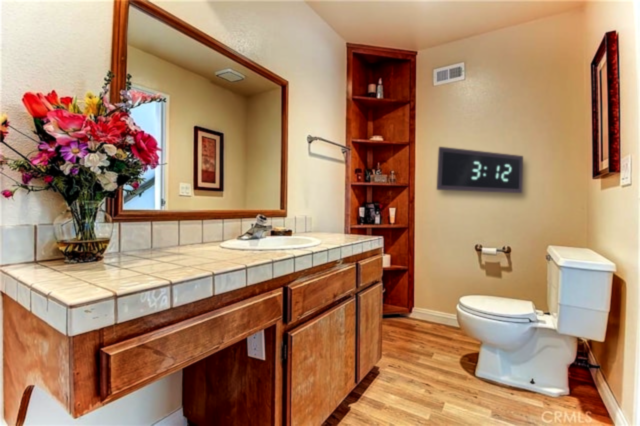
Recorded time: **3:12**
